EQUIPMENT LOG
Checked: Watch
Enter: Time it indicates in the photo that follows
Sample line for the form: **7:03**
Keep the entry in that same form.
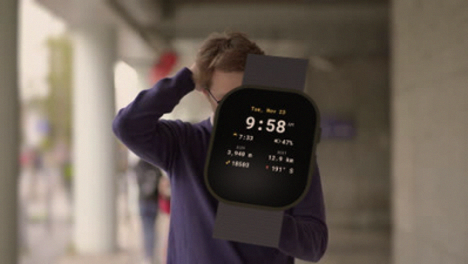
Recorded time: **9:58**
